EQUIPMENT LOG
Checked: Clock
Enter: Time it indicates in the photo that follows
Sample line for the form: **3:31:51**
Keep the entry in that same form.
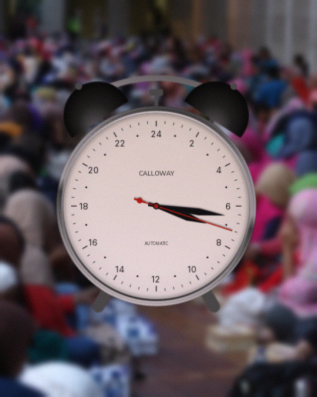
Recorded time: **7:16:18**
